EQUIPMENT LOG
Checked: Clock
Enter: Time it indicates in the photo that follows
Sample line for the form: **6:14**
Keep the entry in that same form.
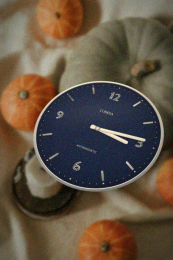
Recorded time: **3:14**
